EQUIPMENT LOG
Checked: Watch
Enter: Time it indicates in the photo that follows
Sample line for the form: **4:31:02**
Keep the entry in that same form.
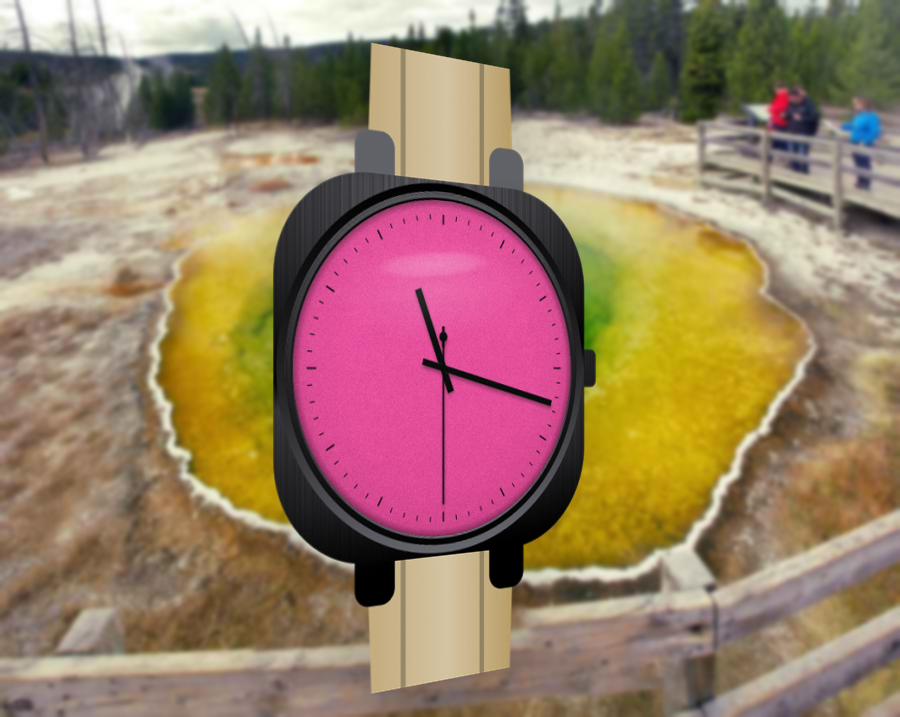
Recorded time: **11:17:30**
